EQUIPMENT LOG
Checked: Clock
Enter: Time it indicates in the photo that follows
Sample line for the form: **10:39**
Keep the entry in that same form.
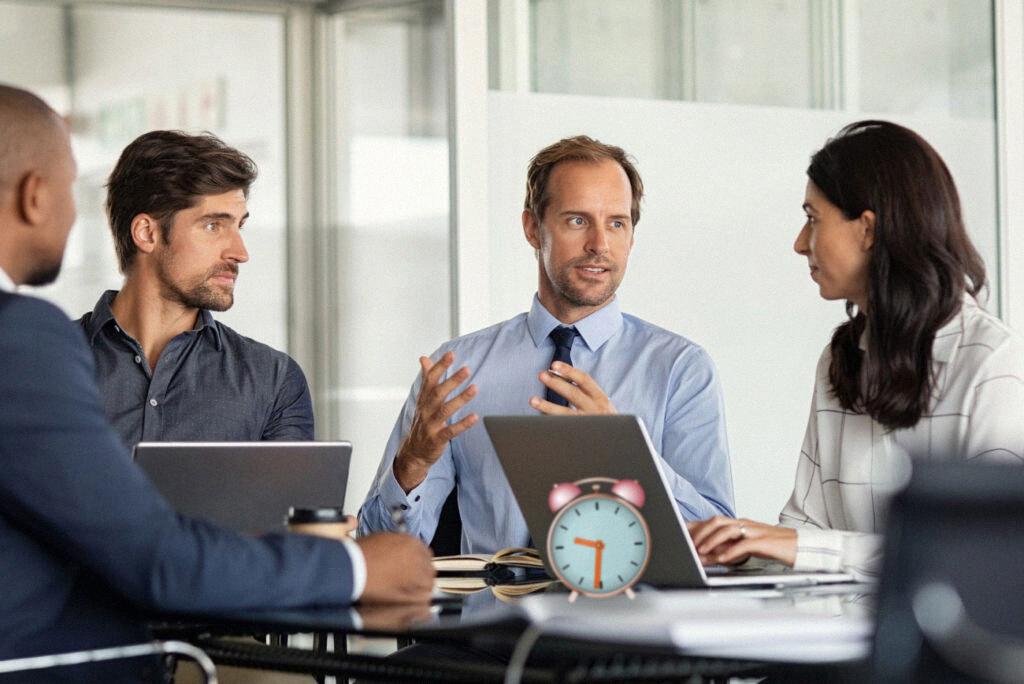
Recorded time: **9:31**
